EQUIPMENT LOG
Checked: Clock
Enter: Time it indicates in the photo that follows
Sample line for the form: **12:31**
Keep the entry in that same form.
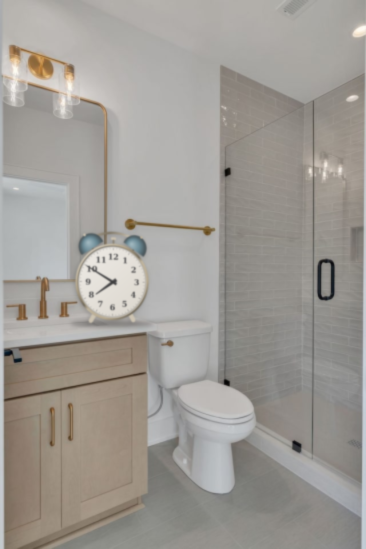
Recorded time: **7:50**
